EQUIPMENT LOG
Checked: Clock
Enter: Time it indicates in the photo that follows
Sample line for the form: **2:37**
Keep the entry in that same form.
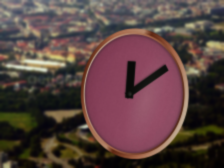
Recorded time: **12:10**
